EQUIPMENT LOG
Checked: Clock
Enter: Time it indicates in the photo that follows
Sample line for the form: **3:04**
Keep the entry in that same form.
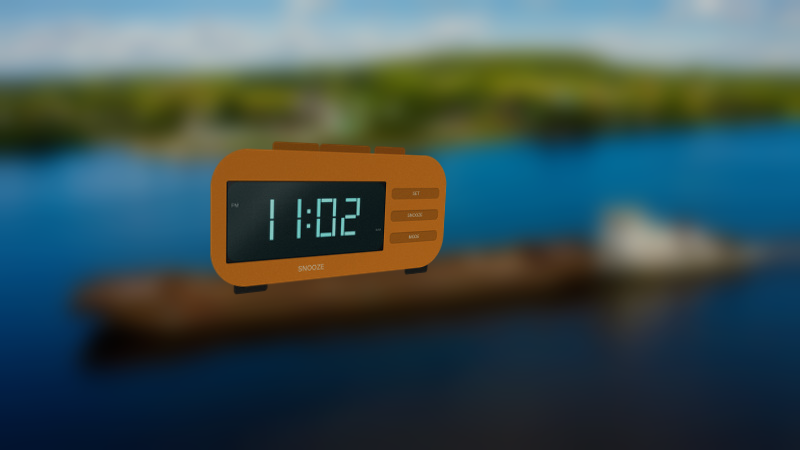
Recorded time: **11:02**
